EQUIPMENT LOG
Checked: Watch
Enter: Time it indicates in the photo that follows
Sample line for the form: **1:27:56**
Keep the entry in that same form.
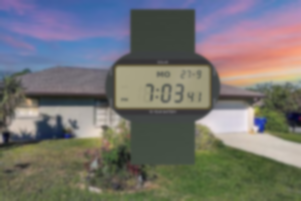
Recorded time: **7:03:41**
